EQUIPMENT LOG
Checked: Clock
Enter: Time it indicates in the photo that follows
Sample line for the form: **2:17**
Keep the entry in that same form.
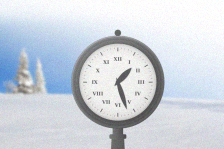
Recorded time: **1:27**
